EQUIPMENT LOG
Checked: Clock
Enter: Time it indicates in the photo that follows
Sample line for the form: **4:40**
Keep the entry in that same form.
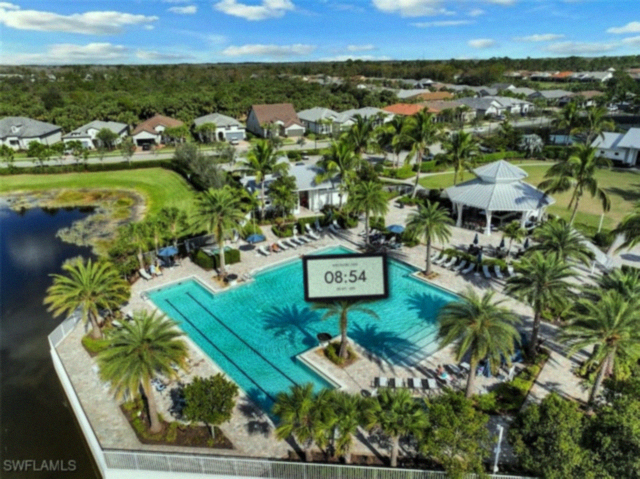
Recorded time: **8:54**
